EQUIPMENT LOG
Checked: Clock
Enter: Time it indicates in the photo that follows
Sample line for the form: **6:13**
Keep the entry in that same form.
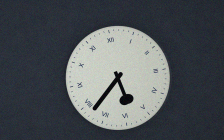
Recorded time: **5:38**
